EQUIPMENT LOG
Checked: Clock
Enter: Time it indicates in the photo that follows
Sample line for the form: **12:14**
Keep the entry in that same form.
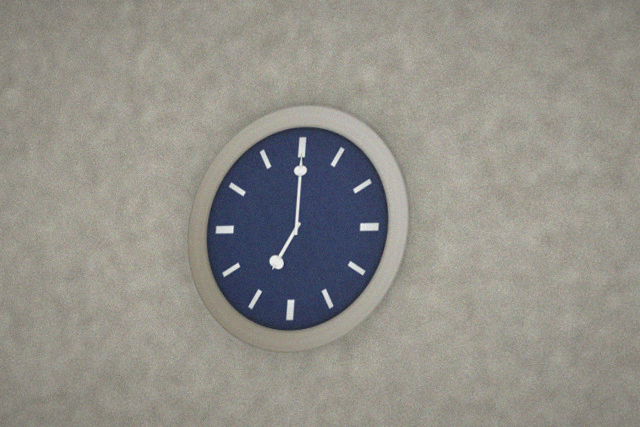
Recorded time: **7:00**
